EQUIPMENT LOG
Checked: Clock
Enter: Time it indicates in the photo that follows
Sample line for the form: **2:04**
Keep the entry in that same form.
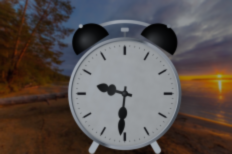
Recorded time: **9:31**
